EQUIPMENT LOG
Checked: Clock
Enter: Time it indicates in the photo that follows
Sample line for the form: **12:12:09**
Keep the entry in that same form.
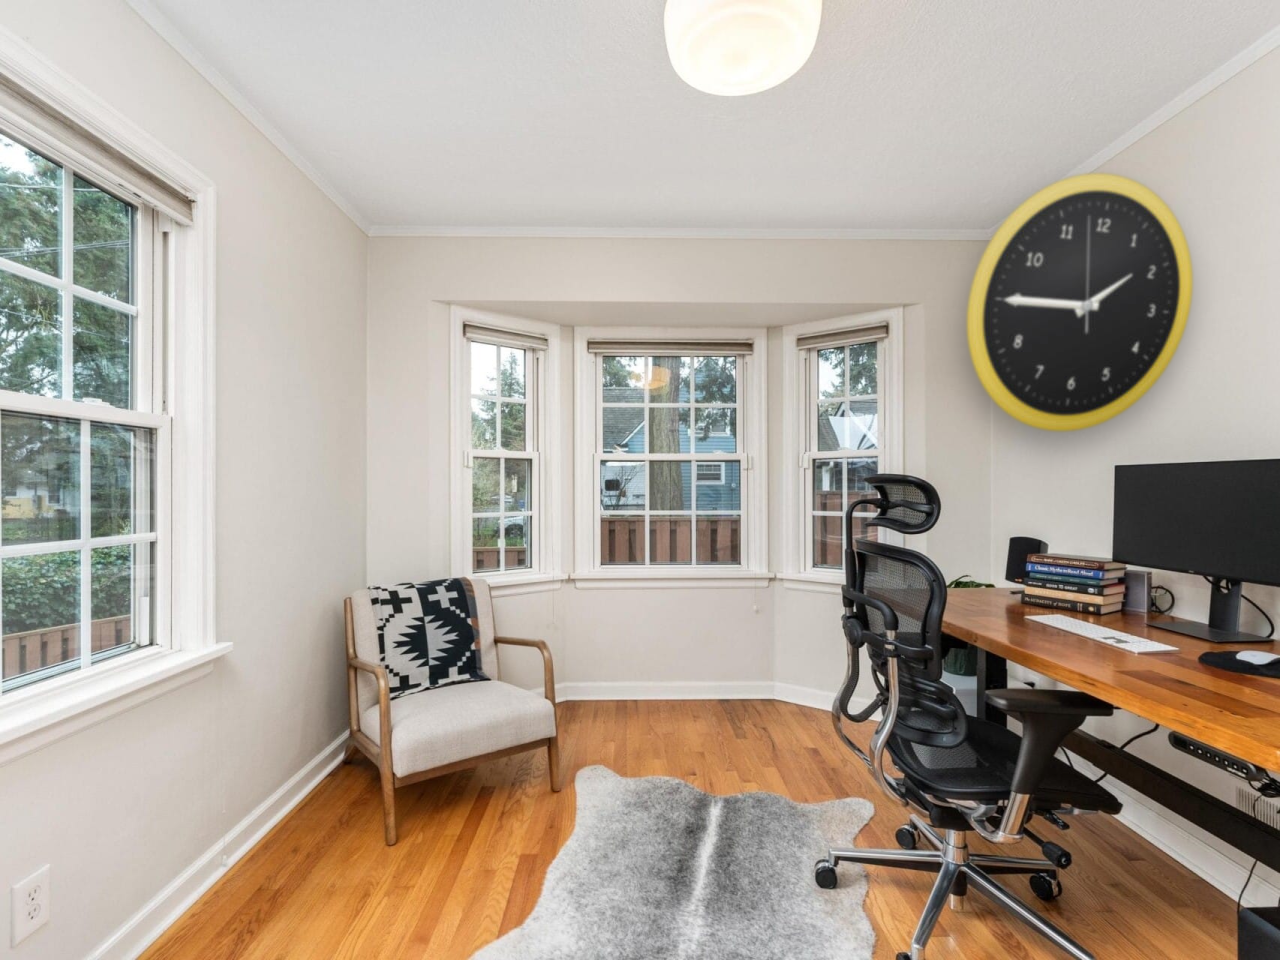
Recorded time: **1:44:58**
